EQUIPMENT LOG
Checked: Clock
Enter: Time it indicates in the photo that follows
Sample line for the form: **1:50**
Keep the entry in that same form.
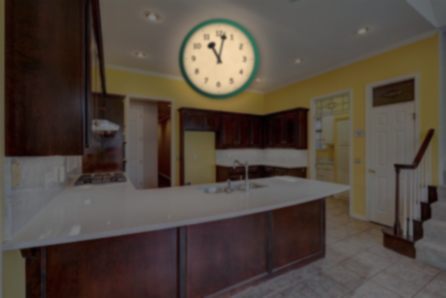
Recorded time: **11:02**
